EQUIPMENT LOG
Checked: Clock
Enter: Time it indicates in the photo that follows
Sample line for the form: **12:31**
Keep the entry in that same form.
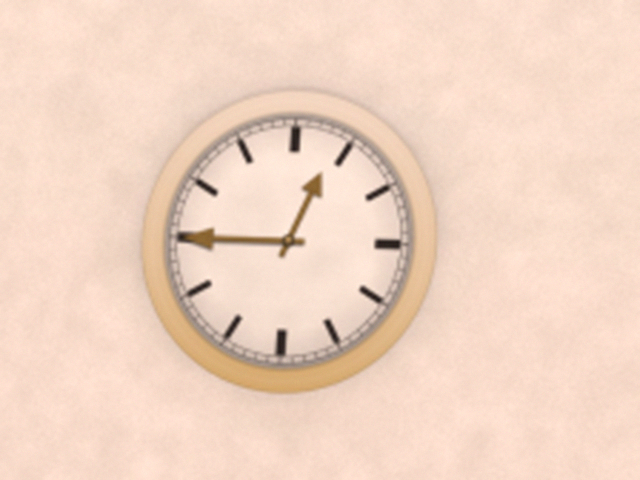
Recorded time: **12:45**
